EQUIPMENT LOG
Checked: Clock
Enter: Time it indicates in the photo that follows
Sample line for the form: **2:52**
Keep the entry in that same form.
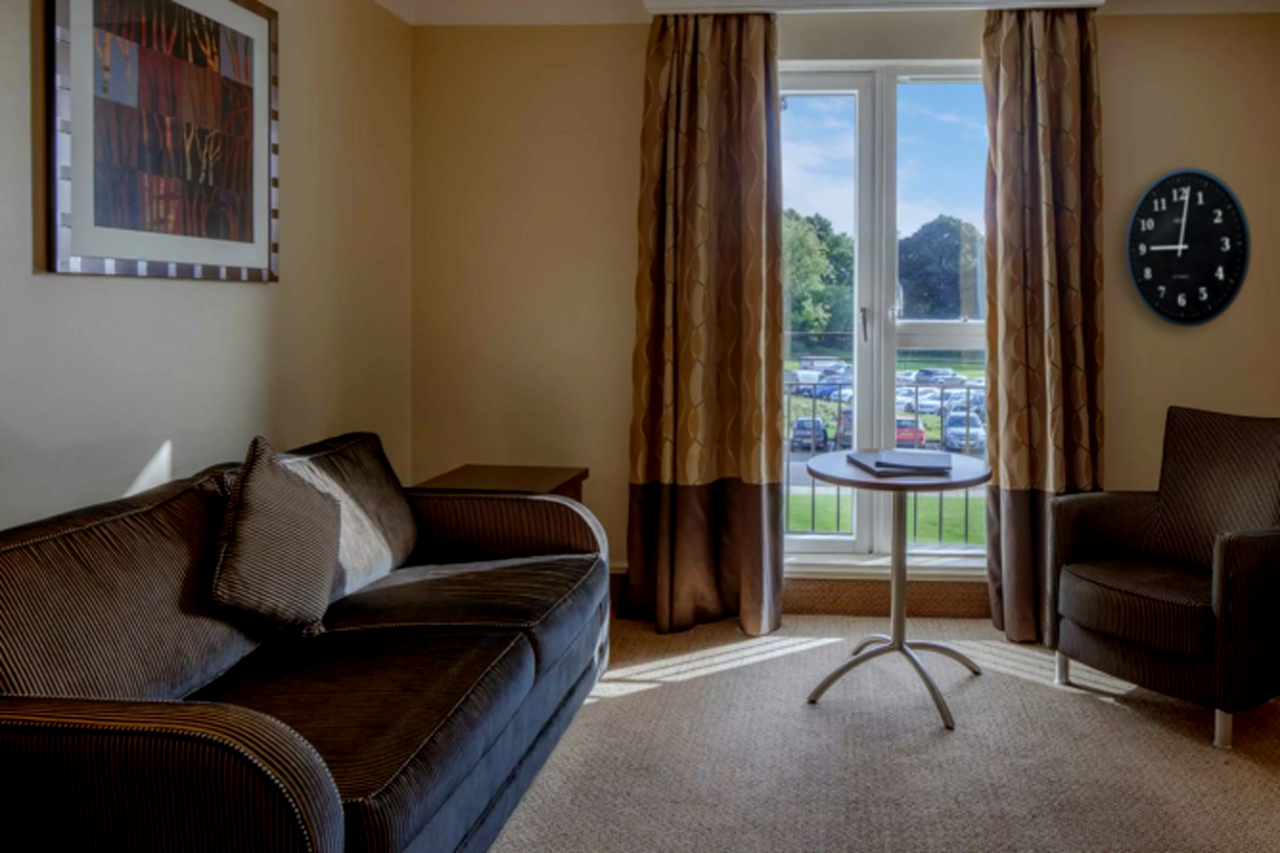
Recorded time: **9:02**
